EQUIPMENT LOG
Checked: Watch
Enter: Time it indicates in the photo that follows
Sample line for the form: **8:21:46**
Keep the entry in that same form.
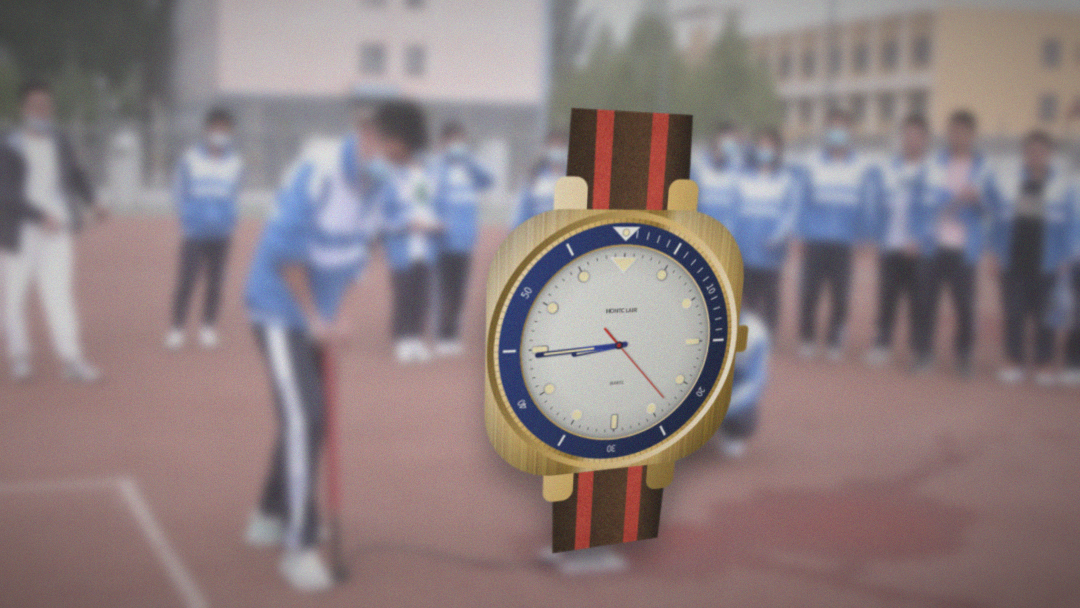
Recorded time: **8:44:23**
